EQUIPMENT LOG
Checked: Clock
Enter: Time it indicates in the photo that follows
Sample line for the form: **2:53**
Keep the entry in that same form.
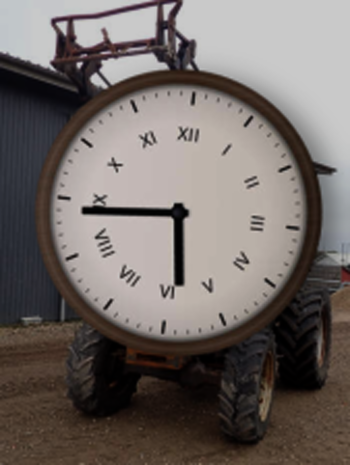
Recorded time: **5:44**
